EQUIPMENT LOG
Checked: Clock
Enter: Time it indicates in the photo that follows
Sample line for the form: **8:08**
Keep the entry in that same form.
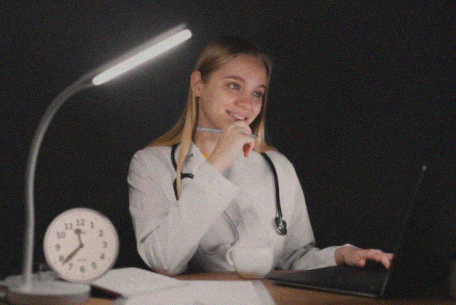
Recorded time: **11:38**
